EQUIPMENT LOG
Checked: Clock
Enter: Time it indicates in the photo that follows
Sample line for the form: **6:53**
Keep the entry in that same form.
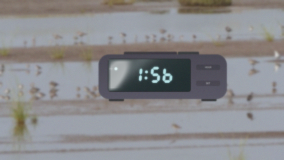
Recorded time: **1:56**
